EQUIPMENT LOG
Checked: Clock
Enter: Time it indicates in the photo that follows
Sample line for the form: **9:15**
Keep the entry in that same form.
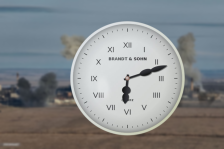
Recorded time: **6:12**
